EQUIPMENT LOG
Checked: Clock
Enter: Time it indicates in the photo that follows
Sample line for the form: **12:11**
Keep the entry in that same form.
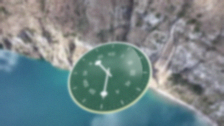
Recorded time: **10:30**
